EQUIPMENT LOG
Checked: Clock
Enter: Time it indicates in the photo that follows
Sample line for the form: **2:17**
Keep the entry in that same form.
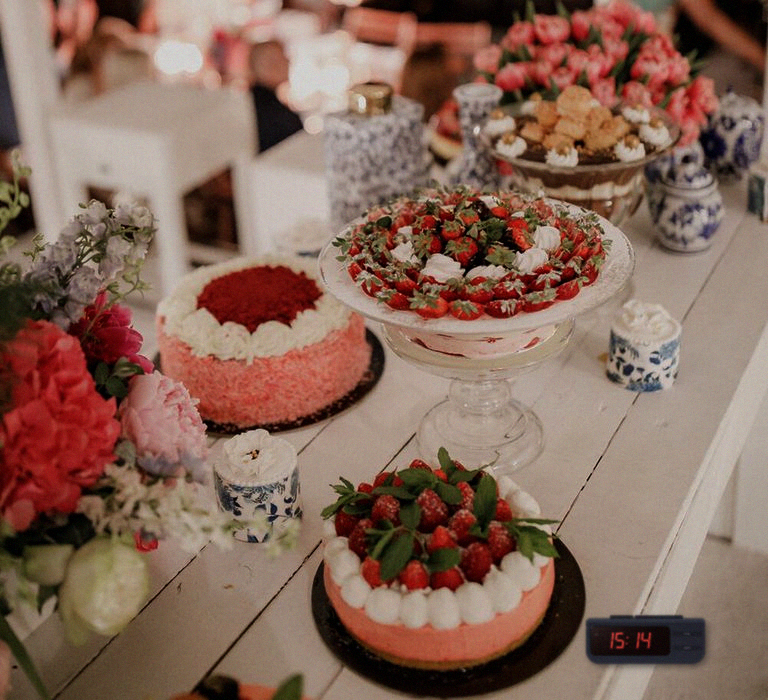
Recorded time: **15:14**
